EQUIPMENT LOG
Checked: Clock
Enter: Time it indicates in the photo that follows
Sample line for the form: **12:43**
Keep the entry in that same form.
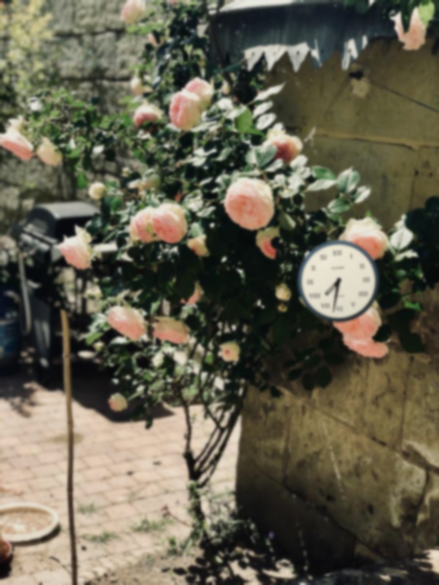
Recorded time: **7:32**
